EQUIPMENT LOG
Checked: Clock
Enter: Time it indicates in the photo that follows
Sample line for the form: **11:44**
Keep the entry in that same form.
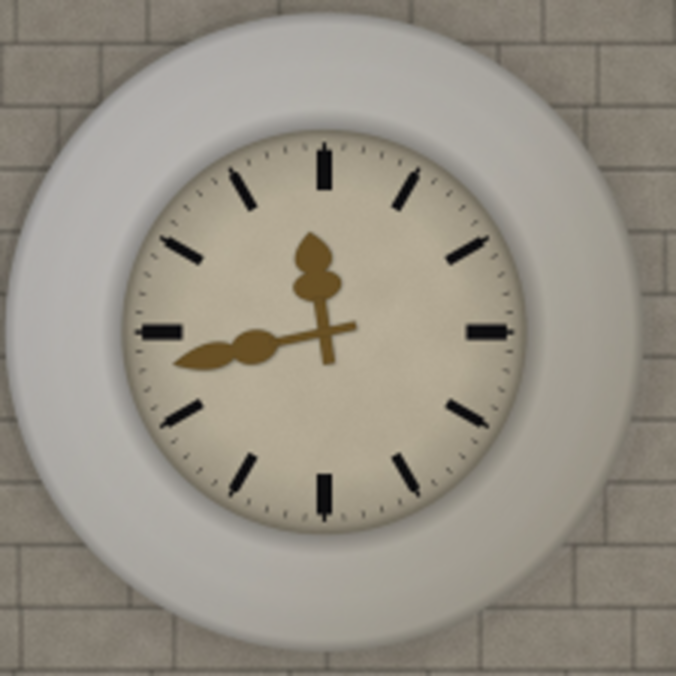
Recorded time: **11:43**
